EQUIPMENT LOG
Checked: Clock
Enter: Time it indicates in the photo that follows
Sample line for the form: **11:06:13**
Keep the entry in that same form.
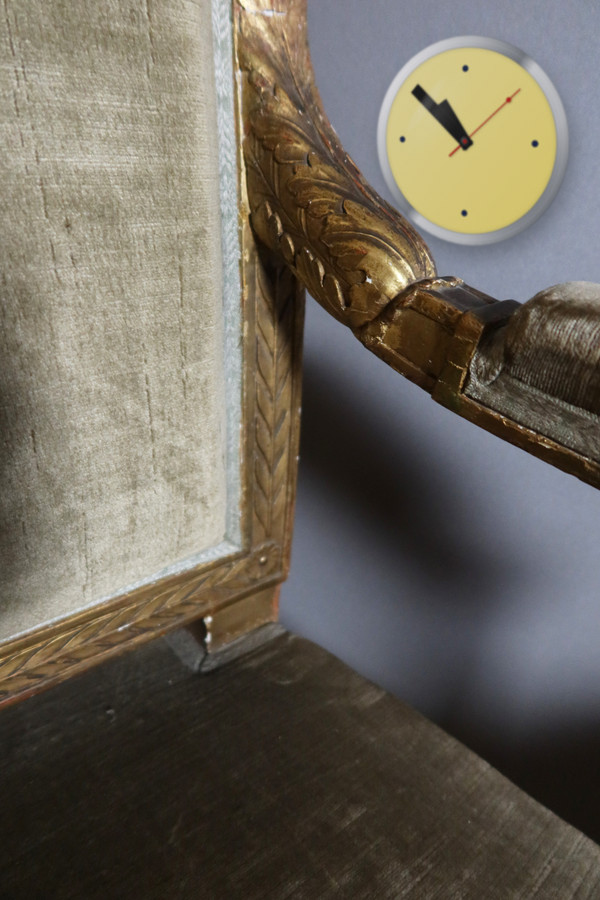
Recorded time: **10:52:08**
